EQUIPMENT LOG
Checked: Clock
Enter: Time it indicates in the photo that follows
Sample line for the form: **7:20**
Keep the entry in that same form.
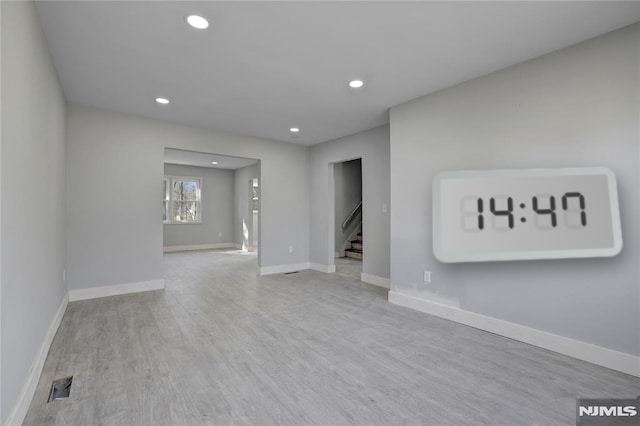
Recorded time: **14:47**
